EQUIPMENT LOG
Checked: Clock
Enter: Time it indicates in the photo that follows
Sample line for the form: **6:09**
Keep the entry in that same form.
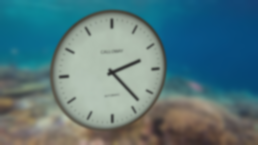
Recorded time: **2:23**
